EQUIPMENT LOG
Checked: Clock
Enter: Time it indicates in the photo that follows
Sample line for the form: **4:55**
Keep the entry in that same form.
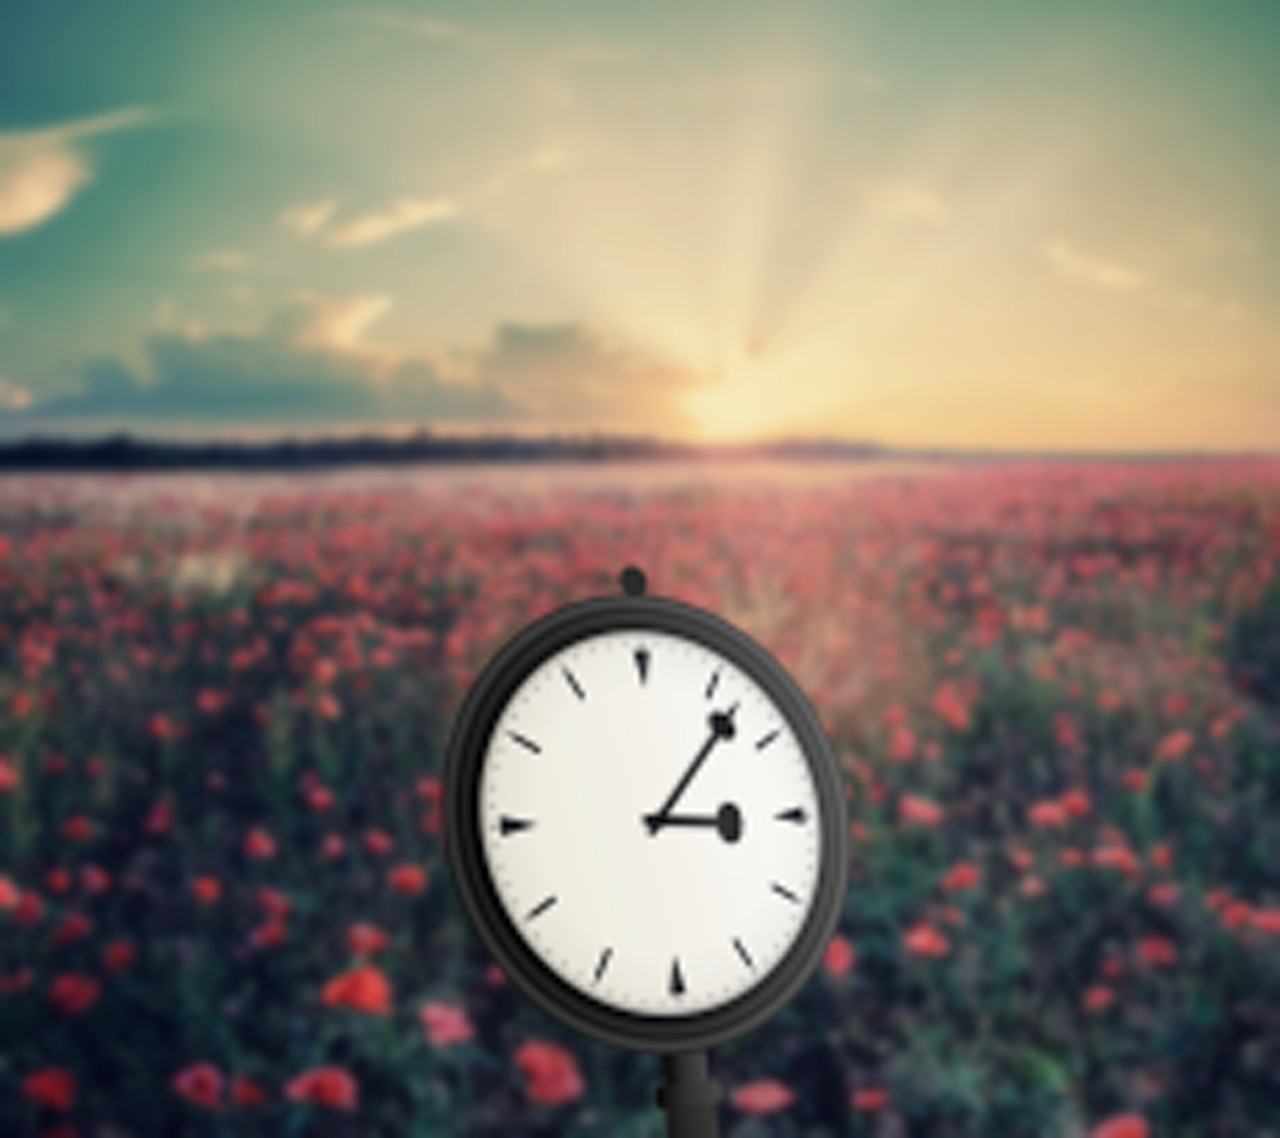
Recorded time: **3:07**
